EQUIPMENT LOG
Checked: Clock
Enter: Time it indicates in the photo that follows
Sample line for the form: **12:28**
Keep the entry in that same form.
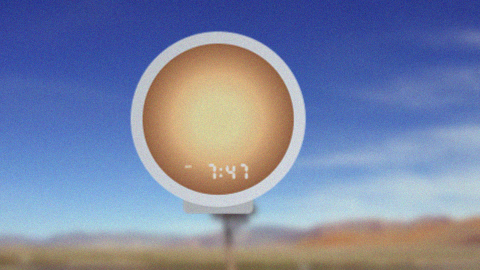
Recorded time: **7:47**
